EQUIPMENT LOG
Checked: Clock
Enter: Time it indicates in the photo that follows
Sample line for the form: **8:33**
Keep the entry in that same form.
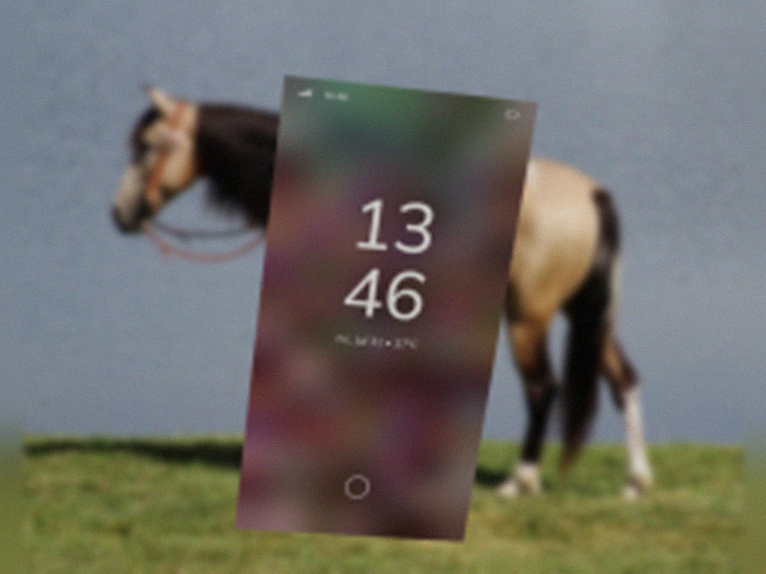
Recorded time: **13:46**
